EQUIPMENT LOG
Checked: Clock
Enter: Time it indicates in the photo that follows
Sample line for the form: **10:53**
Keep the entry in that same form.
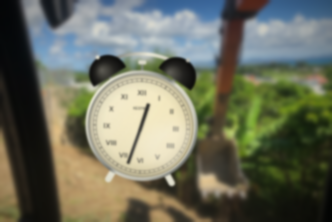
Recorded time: **12:33**
